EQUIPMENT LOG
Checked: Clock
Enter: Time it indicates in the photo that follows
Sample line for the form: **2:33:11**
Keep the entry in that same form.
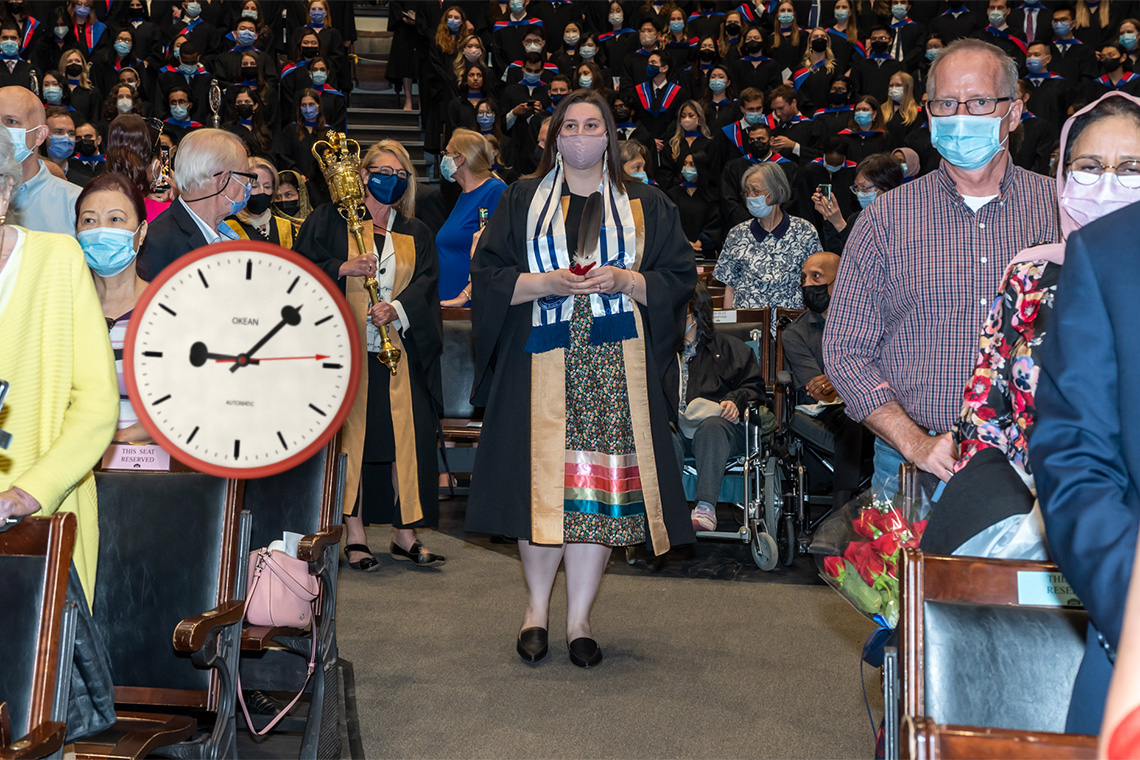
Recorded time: **9:07:14**
